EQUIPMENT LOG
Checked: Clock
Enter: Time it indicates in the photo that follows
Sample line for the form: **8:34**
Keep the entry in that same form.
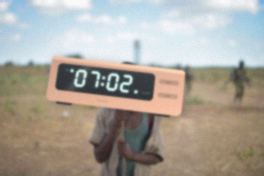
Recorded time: **7:02**
